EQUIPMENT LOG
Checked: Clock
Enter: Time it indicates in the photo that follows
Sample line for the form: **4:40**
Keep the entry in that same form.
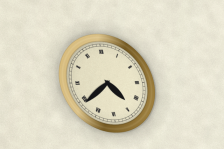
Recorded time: **4:39**
